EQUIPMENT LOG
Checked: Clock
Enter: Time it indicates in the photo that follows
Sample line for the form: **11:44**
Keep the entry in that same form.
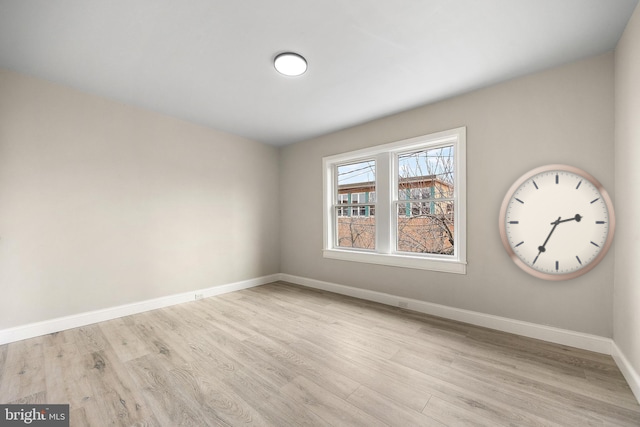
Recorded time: **2:35**
